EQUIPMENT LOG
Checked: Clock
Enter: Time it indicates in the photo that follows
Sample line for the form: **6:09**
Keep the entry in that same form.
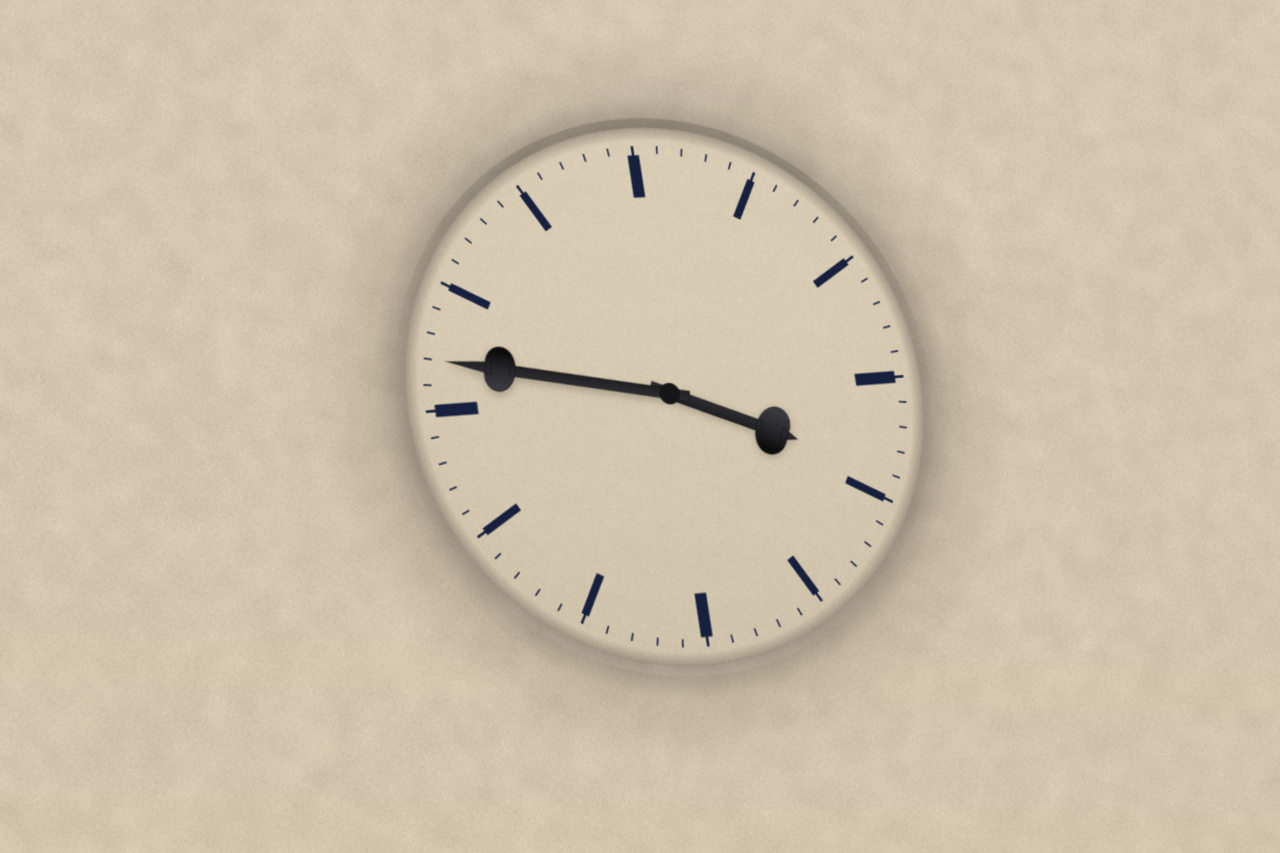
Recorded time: **3:47**
